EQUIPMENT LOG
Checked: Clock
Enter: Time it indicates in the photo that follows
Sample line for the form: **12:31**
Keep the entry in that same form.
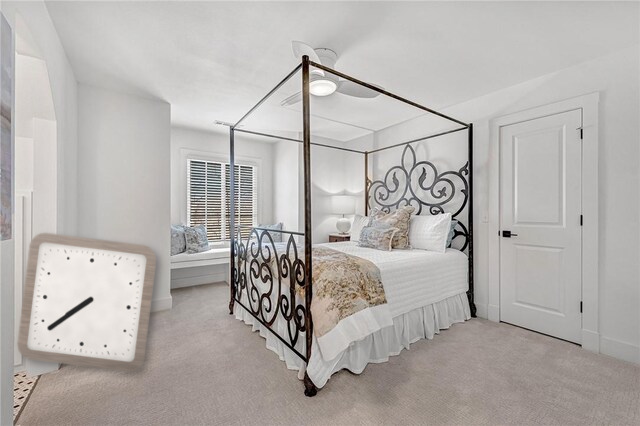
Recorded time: **7:38**
